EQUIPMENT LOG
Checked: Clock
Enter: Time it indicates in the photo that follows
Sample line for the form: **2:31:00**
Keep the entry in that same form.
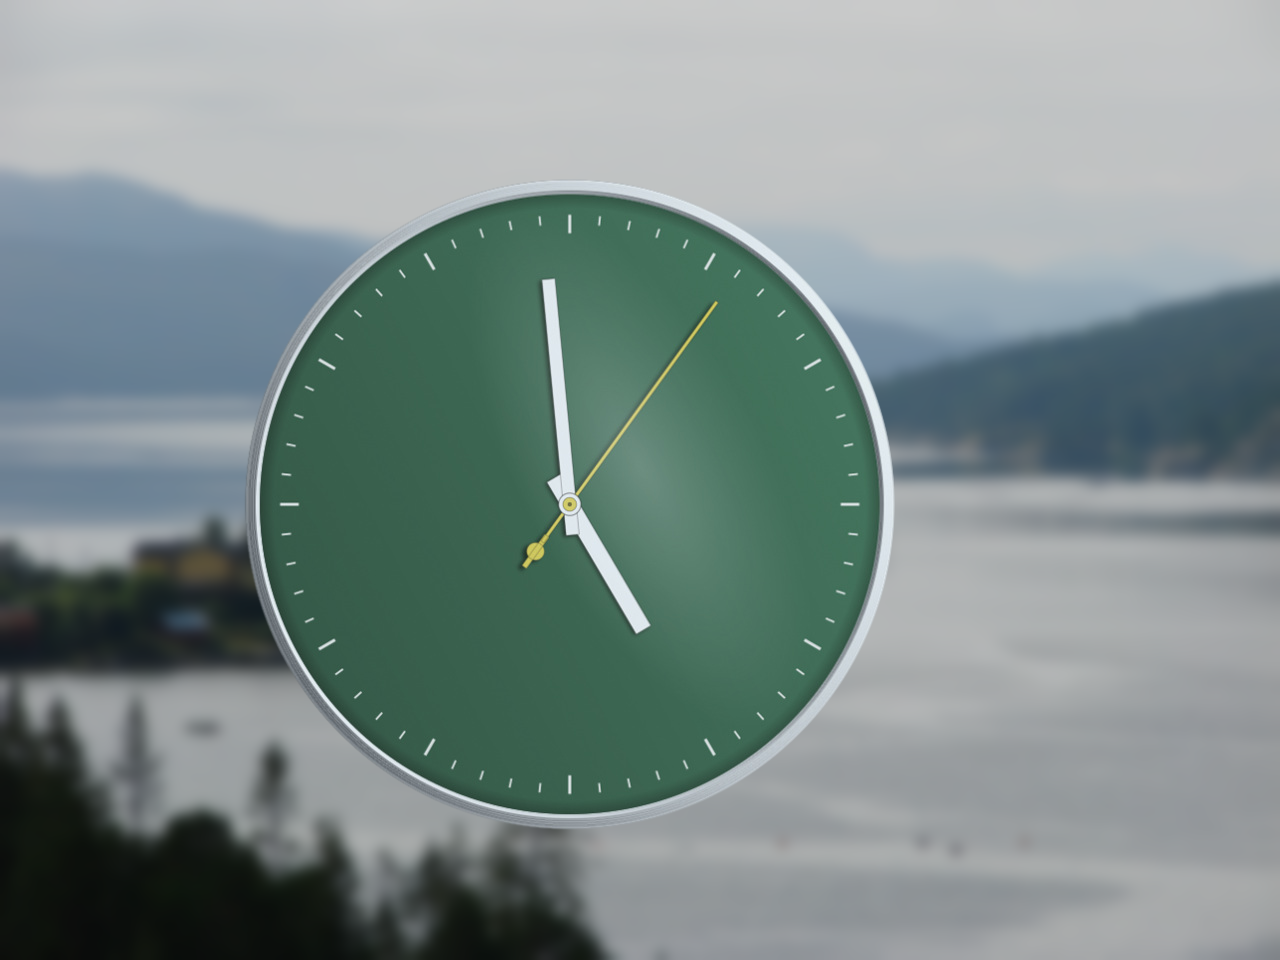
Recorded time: **4:59:06**
